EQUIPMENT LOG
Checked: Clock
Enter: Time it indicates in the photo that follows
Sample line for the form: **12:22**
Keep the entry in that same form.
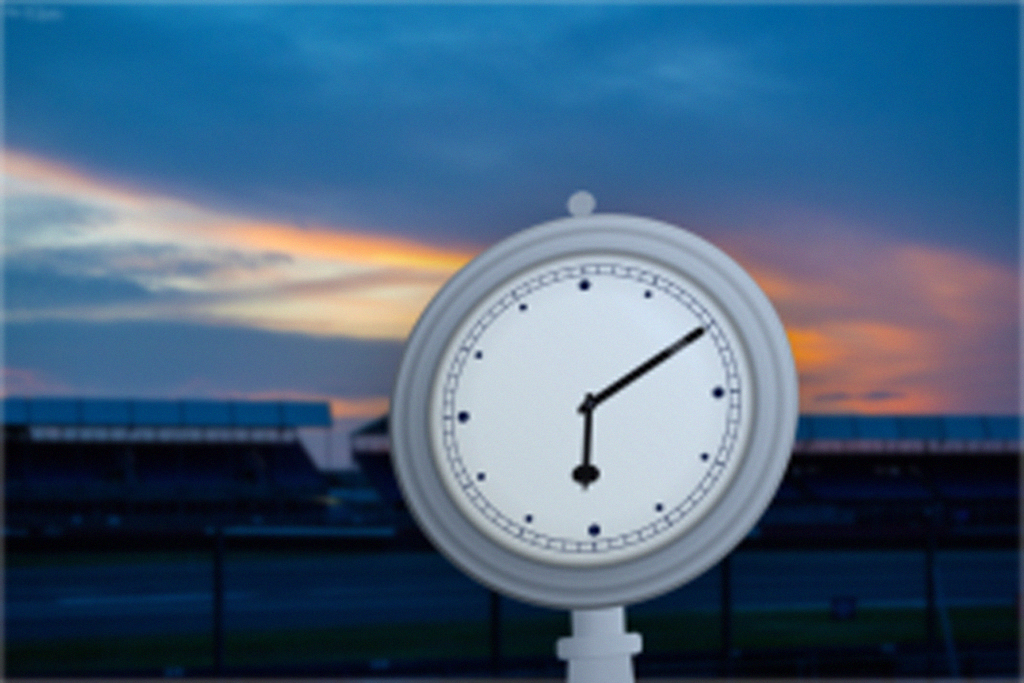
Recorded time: **6:10**
